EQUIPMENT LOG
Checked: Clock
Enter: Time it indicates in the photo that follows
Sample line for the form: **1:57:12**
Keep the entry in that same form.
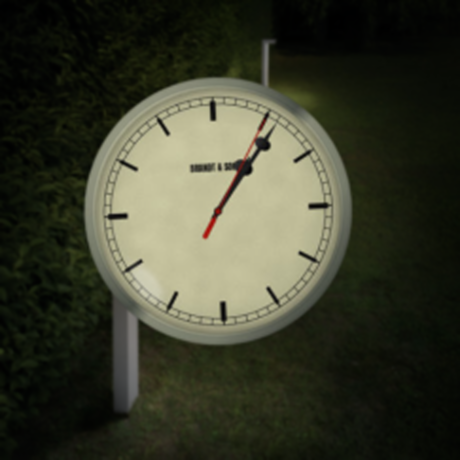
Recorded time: **1:06:05**
